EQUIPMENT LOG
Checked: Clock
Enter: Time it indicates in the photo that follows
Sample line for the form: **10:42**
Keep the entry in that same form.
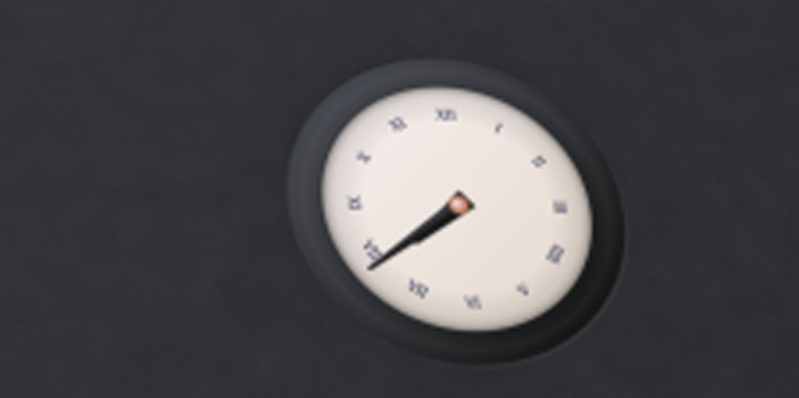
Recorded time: **7:39**
